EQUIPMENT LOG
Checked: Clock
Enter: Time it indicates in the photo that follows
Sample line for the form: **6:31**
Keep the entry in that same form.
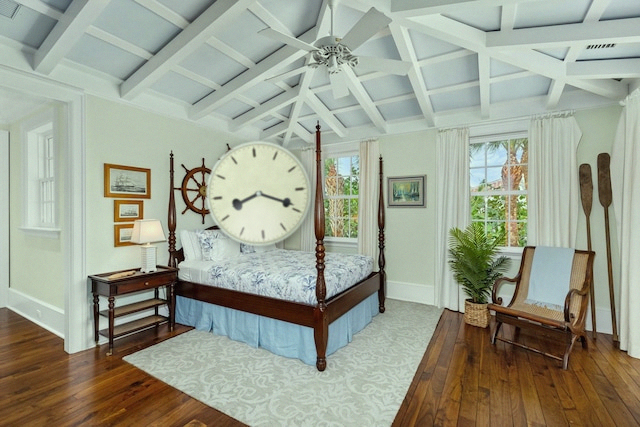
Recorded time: **8:19**
